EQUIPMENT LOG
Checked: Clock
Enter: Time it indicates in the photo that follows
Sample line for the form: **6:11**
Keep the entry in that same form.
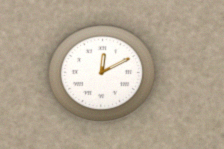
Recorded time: **12:10**
